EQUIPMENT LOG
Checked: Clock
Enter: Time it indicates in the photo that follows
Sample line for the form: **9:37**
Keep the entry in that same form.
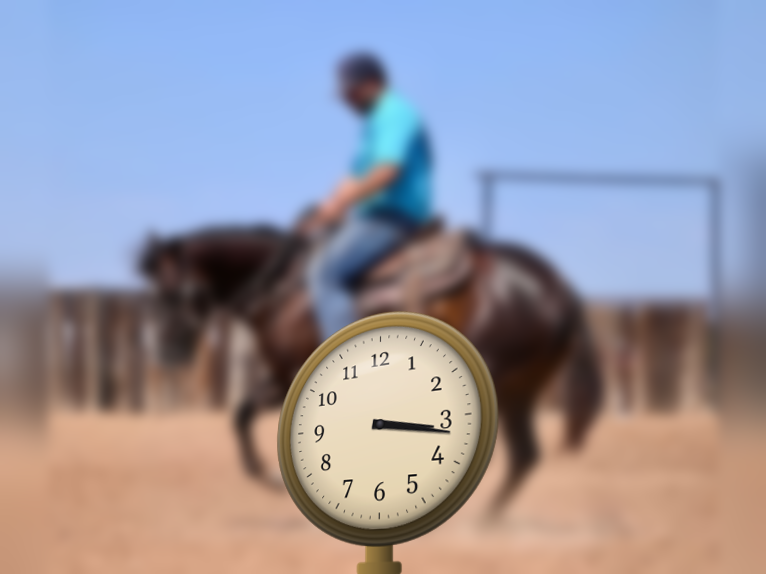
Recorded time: **3:17**
